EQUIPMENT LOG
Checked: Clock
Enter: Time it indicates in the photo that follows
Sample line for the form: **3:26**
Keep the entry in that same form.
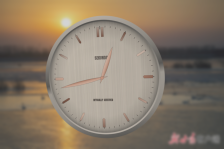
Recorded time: **12:43**
